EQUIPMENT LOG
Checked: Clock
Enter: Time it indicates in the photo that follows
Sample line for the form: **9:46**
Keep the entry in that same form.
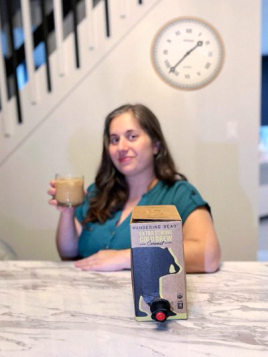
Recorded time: **1:37**
